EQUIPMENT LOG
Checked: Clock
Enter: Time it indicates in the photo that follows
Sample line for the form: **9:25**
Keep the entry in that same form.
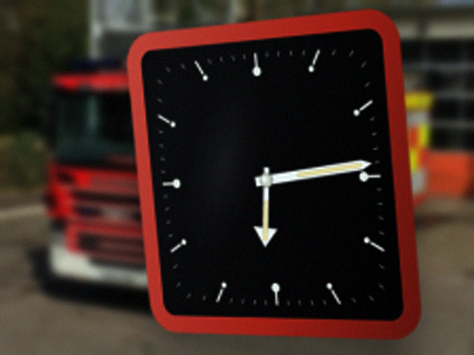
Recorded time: **6:14**
